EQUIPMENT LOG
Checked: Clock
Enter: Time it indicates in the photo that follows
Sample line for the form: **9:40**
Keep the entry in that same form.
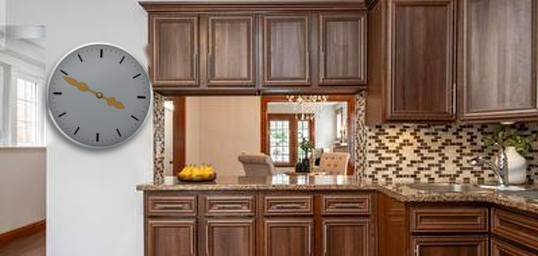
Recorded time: **3:49**
